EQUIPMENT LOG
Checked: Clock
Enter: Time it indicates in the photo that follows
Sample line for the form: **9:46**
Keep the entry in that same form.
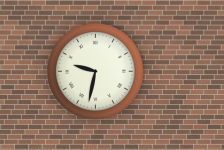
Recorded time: **9:32**
